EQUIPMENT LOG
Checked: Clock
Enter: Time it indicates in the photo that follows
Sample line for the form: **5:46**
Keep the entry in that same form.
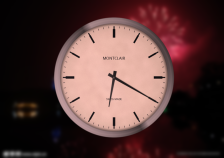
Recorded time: **6:20**
